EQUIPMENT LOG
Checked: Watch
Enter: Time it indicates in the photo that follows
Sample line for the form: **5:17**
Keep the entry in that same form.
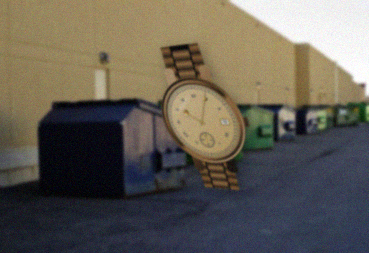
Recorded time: **10:04**
